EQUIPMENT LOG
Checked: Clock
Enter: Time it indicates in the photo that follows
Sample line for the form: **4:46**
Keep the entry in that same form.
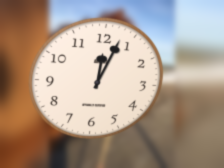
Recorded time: **12:03**
